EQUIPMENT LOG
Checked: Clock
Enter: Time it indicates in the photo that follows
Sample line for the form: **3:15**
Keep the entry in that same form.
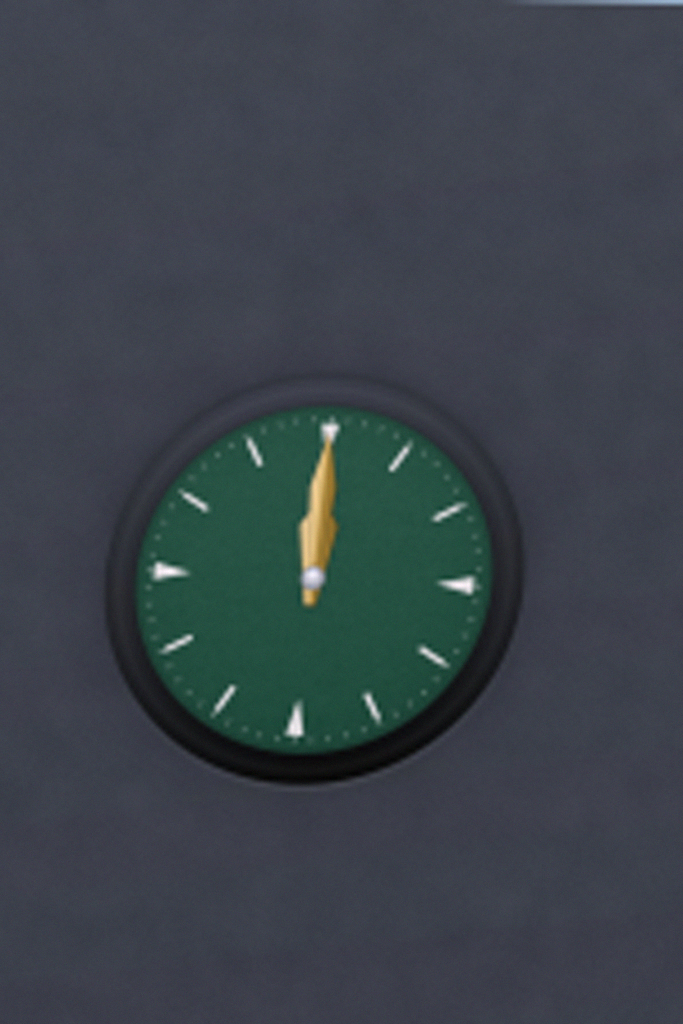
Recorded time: **12:00**
